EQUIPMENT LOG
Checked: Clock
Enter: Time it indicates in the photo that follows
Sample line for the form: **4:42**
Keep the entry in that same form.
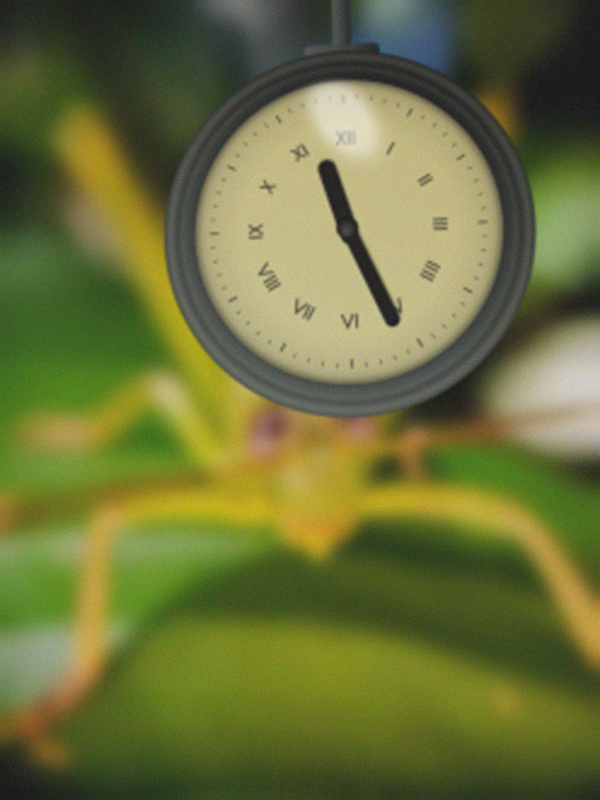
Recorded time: **11:26**
